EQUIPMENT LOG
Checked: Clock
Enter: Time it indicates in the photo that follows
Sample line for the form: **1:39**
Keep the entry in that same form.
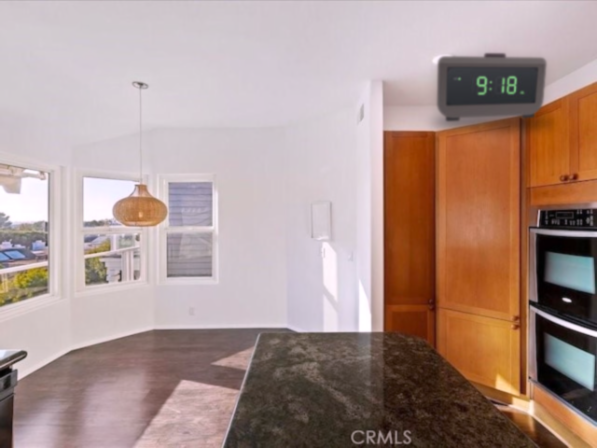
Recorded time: **9:18**
